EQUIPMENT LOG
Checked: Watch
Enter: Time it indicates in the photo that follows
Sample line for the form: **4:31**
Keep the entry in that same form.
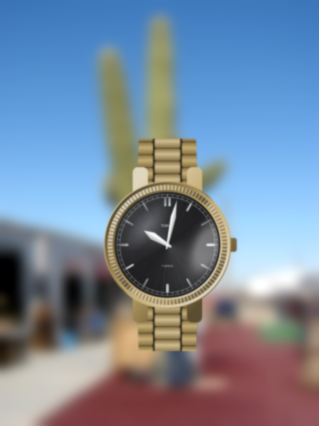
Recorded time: **10:02**
